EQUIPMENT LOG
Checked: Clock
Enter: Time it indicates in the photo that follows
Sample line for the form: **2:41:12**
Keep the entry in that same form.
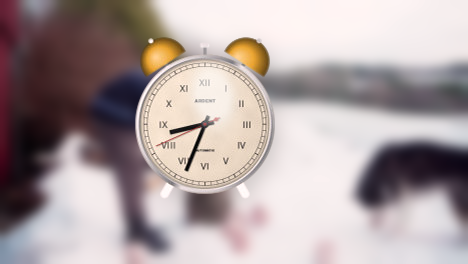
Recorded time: **8:33:41**
